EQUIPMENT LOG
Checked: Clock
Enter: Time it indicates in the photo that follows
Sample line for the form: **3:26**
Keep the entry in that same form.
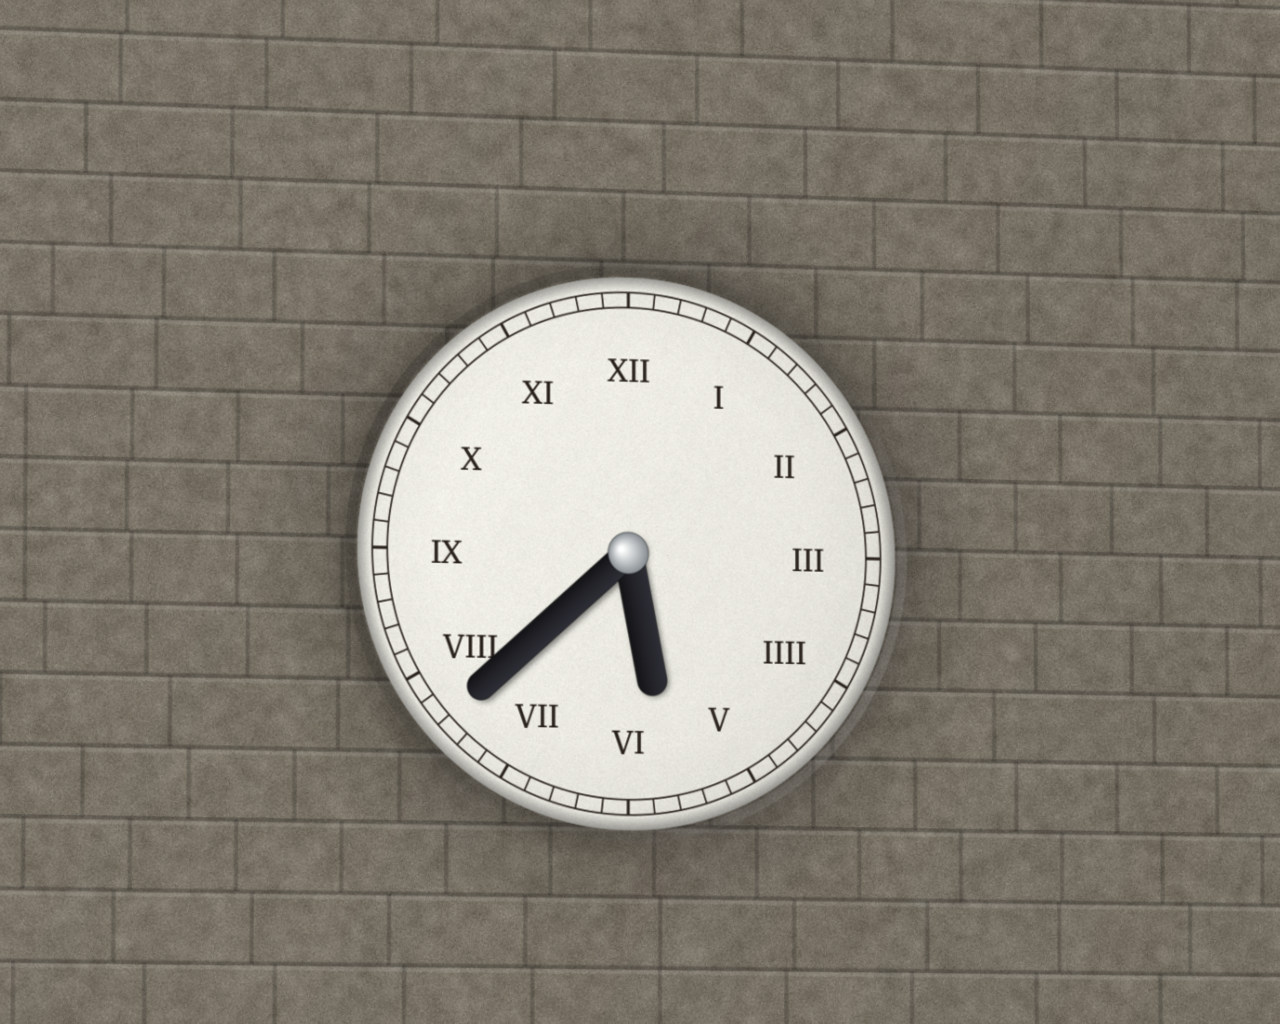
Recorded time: **5:38**
